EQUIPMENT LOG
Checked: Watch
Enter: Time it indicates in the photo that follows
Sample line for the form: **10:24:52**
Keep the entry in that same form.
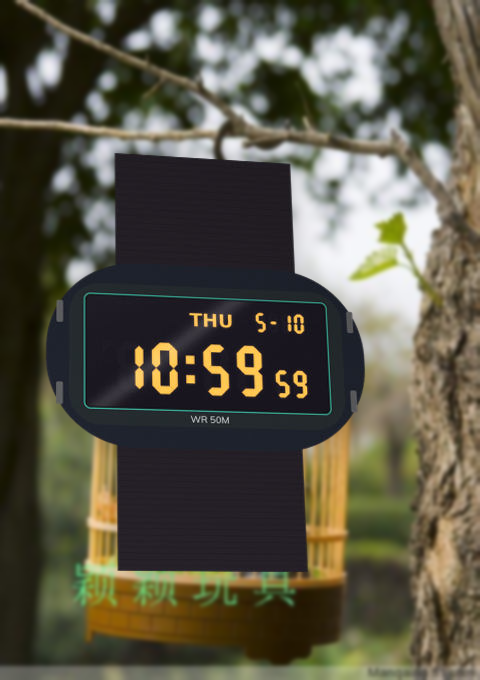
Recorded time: **10:59:59**
